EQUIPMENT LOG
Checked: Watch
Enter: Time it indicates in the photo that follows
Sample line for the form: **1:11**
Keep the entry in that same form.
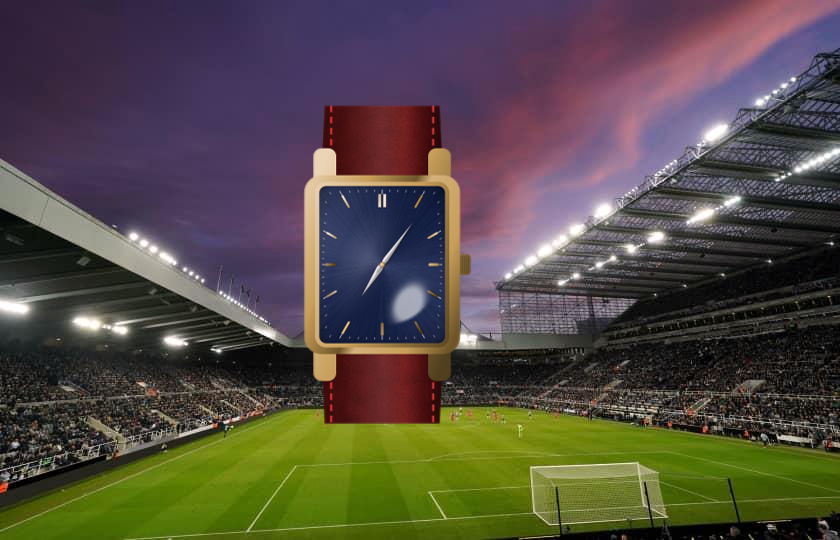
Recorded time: **7:06**
